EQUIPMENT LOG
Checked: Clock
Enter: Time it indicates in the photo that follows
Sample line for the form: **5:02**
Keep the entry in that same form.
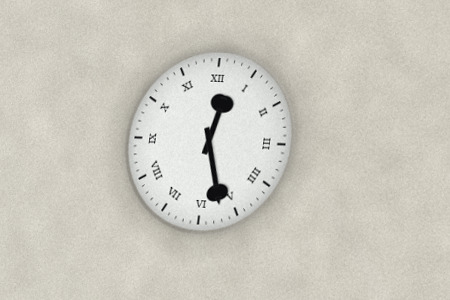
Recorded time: **12:27**
